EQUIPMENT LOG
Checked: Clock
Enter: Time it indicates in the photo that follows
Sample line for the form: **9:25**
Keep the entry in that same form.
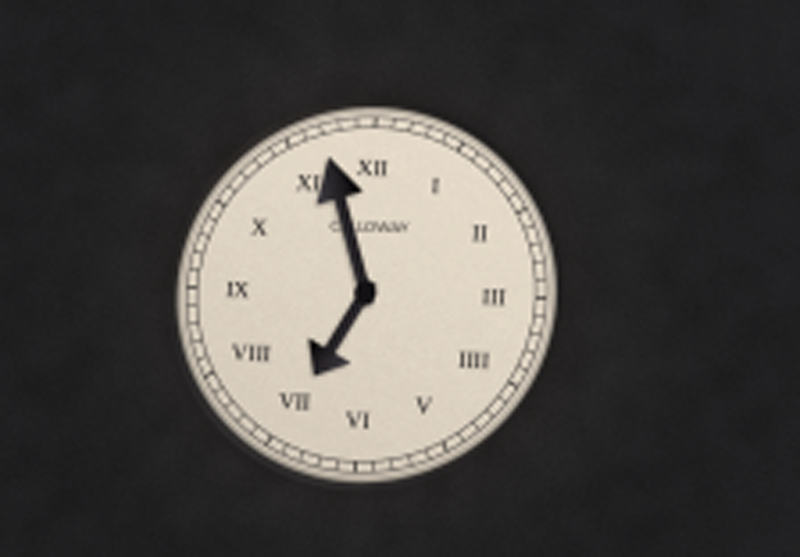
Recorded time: **6:57**
